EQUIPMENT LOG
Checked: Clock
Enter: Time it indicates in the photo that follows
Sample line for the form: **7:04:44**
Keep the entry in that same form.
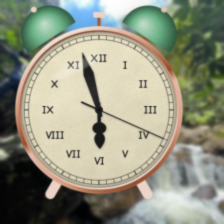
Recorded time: **5:57:19**
